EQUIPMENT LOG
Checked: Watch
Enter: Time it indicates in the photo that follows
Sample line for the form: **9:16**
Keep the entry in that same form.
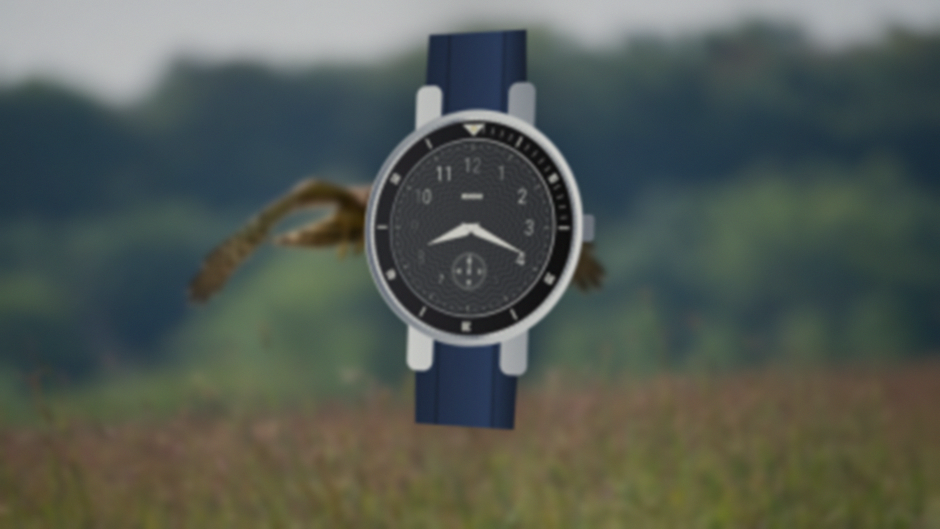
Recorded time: **8:19**
